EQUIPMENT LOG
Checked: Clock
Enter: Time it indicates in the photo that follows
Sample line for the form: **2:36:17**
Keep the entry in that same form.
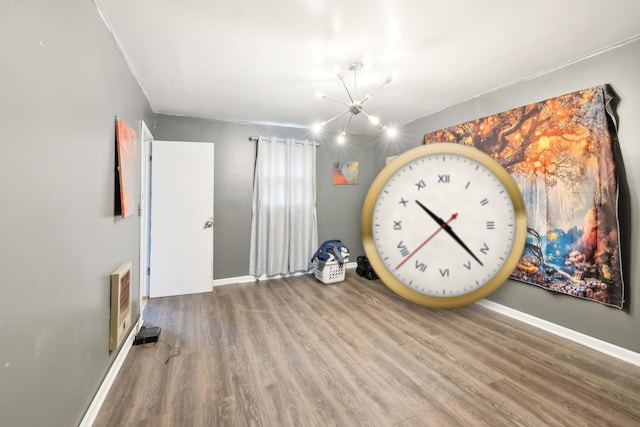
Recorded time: **10:22:38**
